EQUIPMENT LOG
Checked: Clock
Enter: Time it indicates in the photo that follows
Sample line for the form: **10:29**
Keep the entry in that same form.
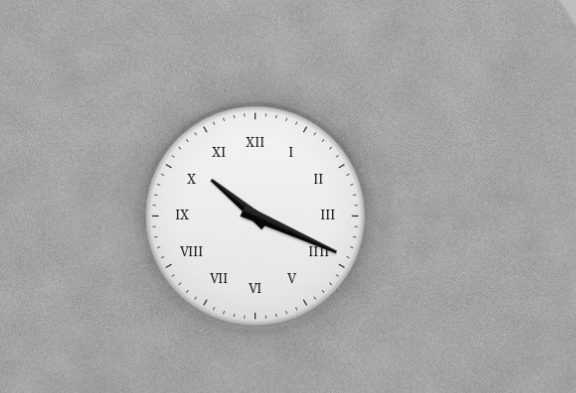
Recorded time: **10:19**
